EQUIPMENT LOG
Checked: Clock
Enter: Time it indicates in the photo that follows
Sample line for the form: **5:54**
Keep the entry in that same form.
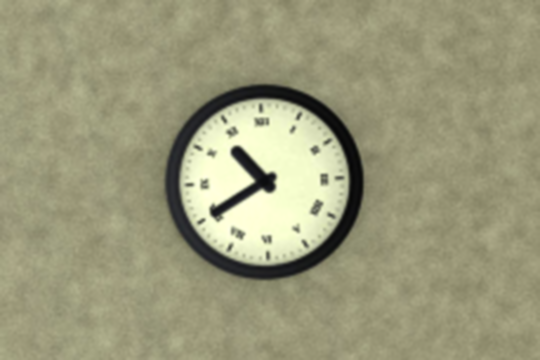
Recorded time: **10:40**
